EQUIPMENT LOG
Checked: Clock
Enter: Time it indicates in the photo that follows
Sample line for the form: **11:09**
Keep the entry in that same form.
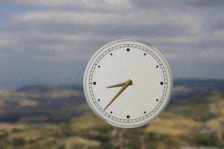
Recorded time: **8:37**
